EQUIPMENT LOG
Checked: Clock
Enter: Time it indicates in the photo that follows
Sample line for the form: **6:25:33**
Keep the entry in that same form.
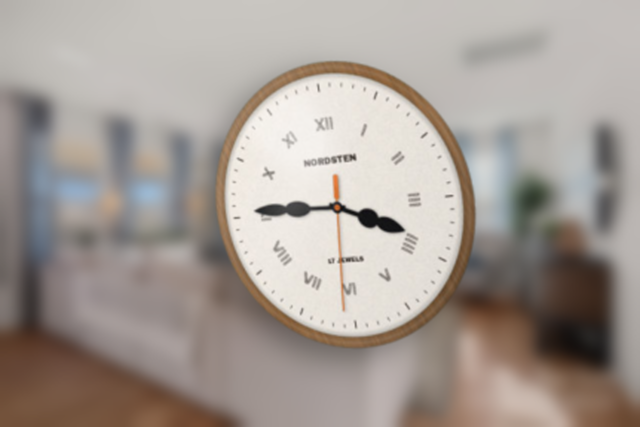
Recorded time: **3:45:31**
